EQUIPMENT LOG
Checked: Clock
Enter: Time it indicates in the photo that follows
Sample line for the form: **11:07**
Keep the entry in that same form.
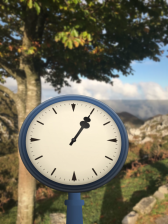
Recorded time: **1:05**
